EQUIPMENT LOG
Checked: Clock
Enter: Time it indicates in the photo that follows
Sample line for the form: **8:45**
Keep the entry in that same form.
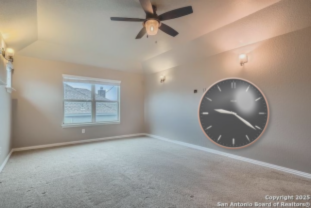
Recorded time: **9:21**
